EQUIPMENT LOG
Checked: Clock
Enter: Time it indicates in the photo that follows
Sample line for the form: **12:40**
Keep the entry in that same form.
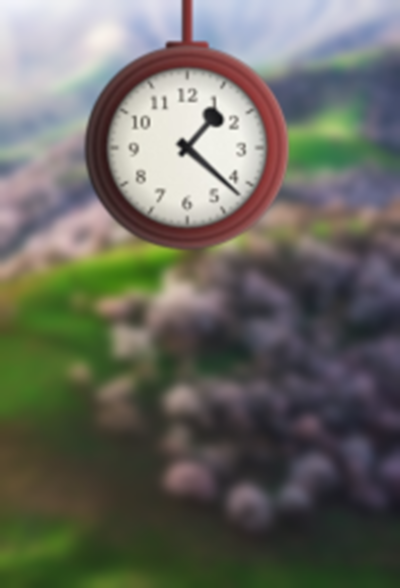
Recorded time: **1:22**
